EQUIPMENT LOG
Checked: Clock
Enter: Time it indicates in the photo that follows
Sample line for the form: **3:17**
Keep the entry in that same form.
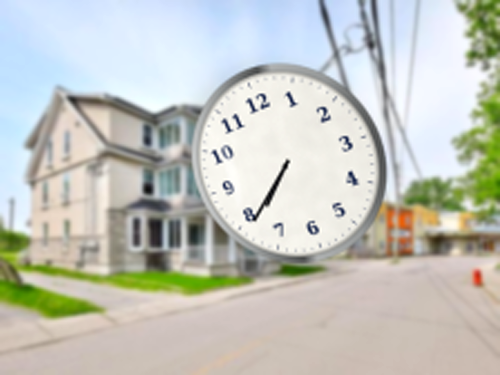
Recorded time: **7:39**
